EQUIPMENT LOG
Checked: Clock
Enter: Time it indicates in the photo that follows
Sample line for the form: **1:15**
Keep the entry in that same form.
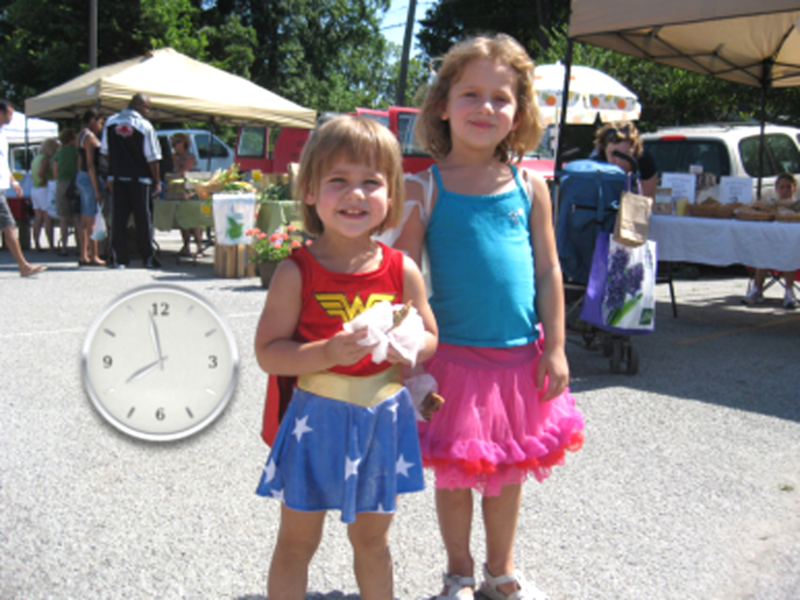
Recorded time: **7:58**
